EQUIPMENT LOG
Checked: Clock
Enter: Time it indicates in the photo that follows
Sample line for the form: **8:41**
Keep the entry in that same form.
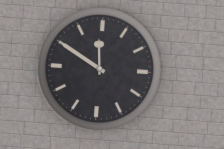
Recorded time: **11:50**
